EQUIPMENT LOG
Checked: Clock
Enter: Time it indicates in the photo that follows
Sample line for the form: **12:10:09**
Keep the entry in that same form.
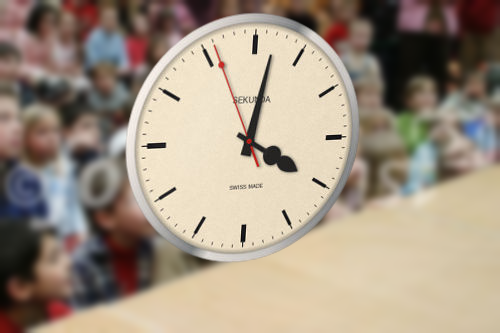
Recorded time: **4:01:56**
